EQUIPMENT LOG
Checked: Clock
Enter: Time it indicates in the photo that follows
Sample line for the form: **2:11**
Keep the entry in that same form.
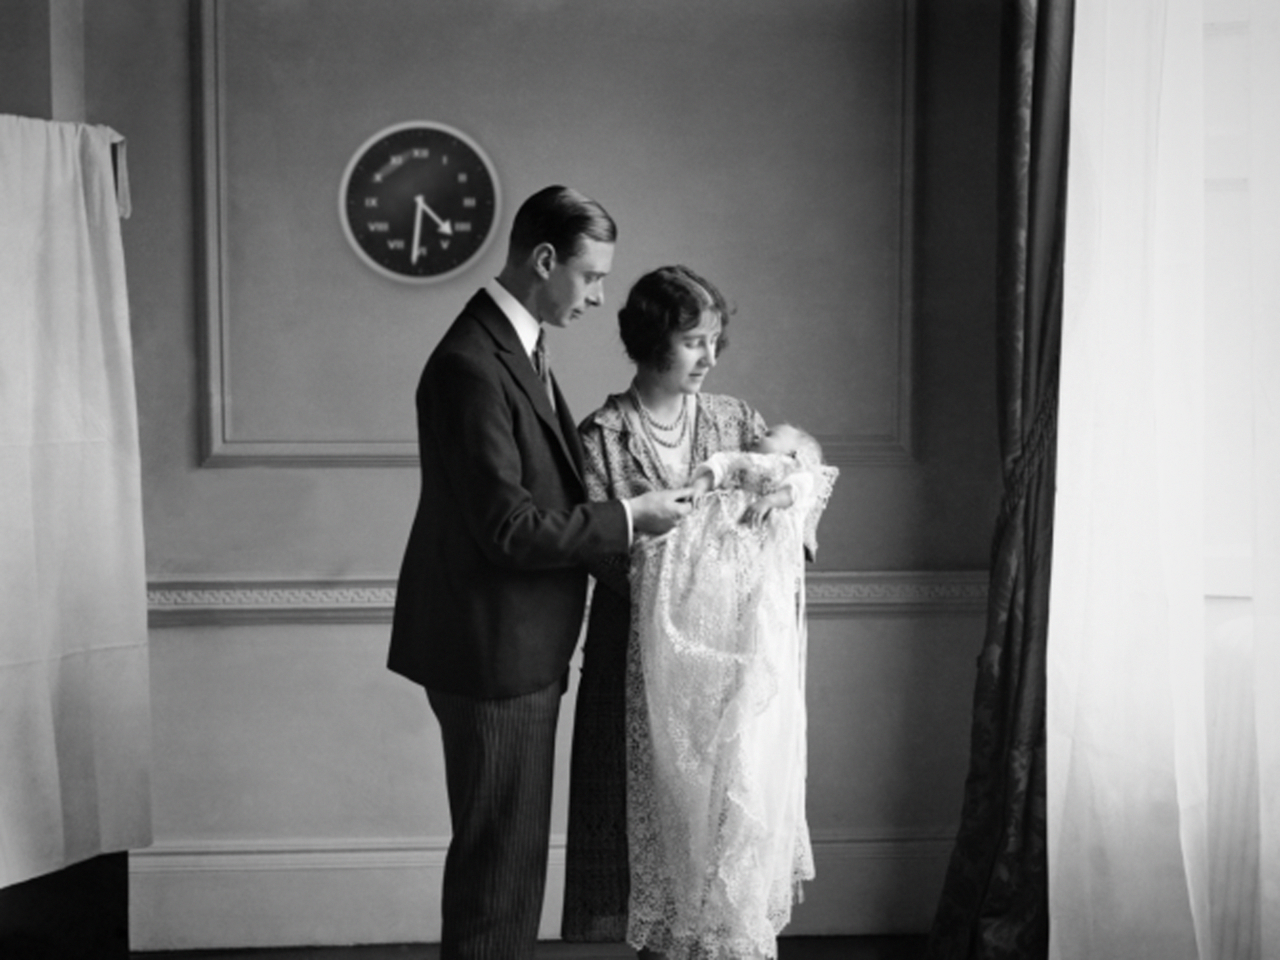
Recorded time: **4:31**
